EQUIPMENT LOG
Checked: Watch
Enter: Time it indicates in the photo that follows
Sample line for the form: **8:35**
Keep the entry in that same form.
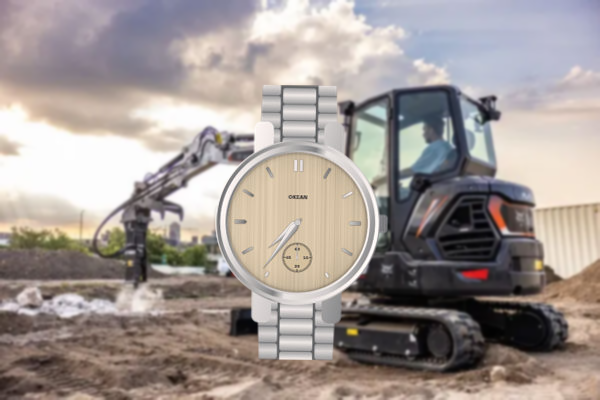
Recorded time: **7:36**
